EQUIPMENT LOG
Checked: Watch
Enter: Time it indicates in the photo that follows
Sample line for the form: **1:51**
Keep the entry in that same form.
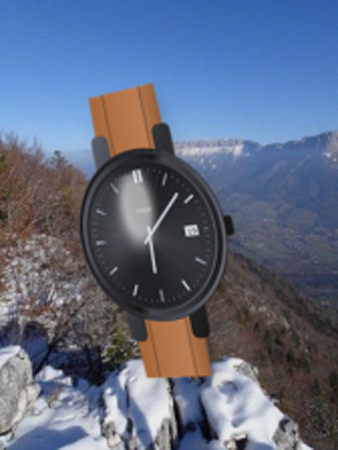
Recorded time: **6:08**
